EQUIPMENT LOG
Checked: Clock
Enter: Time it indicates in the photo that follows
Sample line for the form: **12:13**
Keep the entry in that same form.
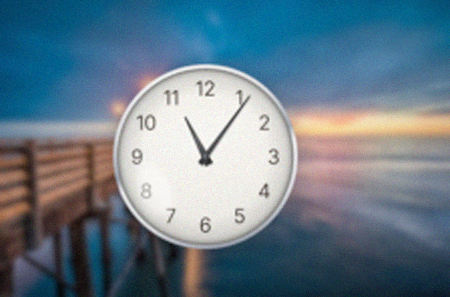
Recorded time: **11:06**
